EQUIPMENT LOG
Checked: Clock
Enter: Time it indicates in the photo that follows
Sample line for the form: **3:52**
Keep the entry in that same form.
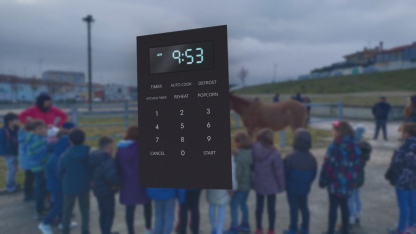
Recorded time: **9:53**
